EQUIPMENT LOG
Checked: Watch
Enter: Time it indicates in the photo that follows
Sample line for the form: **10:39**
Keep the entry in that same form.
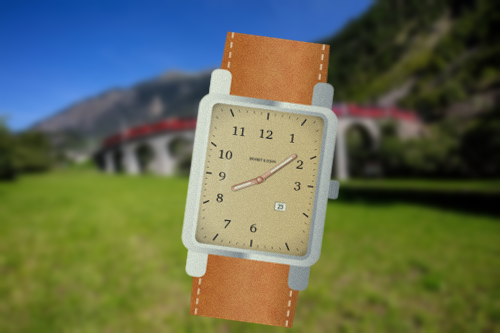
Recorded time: **8:08**
